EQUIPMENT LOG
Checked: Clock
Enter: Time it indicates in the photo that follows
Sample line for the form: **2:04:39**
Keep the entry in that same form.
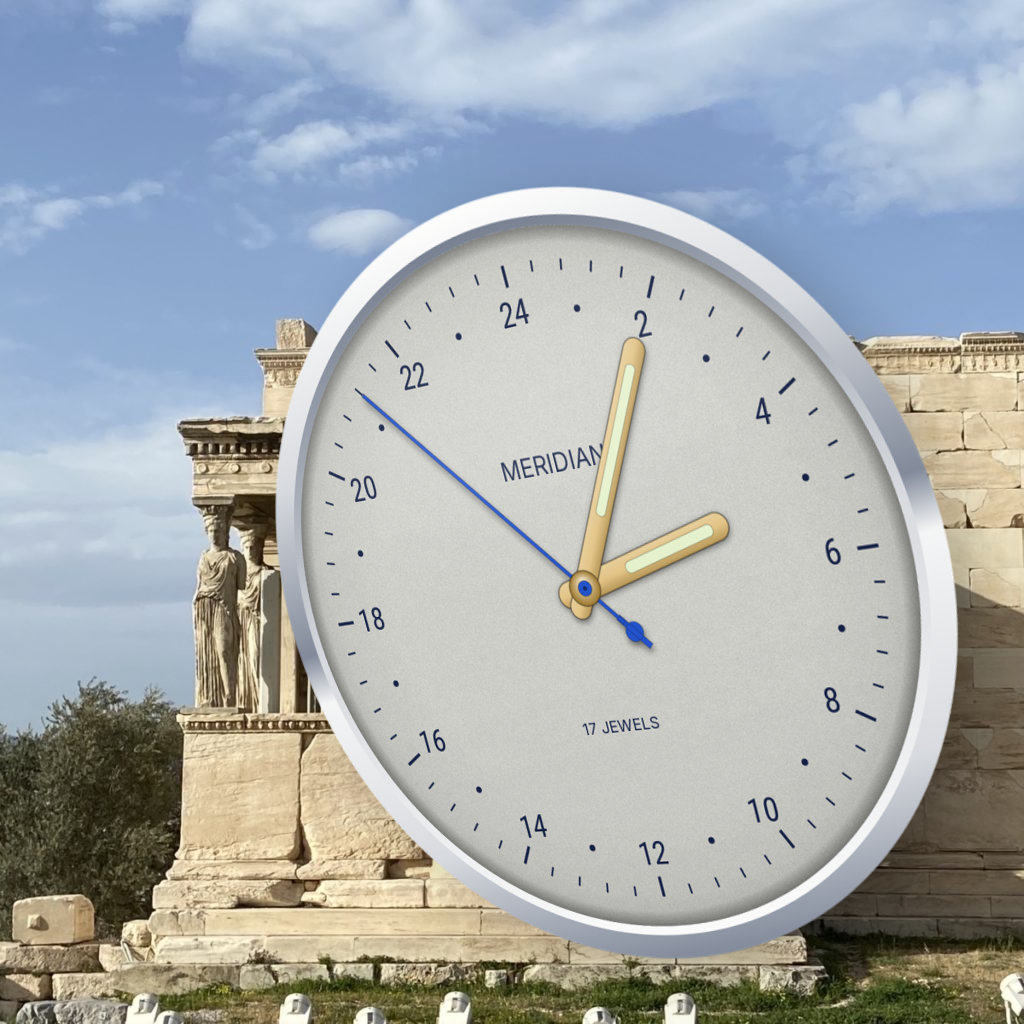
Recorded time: **5:04:53**
